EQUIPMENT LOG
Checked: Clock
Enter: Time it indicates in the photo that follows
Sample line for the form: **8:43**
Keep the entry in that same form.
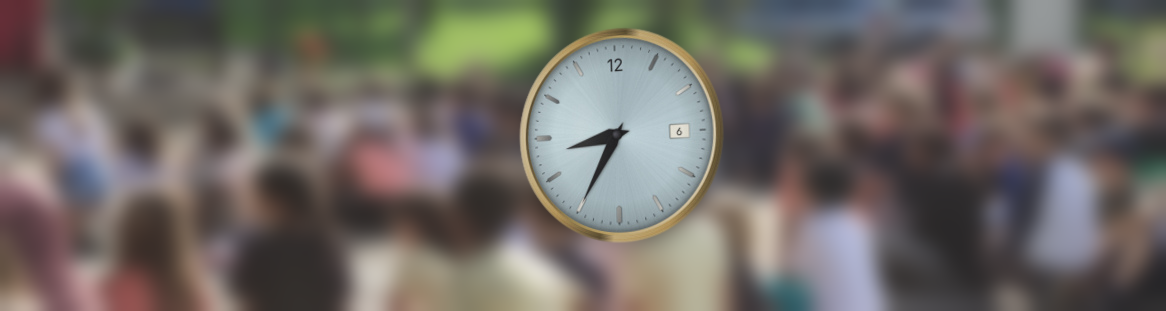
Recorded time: **8:35**
